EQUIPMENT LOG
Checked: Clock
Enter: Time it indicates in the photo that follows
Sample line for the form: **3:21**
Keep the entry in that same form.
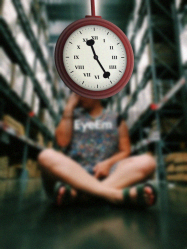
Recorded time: **11:25**
